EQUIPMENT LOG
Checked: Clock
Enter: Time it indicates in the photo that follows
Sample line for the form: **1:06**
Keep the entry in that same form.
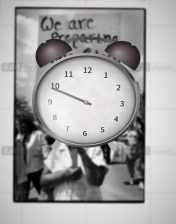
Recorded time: **9:49**
